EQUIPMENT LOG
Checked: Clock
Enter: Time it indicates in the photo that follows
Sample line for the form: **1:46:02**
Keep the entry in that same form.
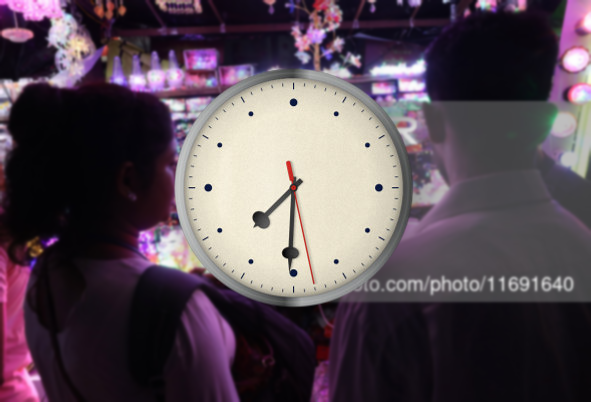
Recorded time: **7:30:28**
